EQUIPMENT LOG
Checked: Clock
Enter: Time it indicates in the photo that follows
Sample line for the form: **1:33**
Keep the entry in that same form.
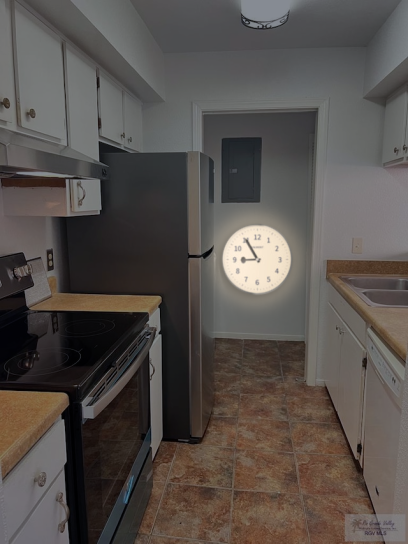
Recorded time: **8:55**
